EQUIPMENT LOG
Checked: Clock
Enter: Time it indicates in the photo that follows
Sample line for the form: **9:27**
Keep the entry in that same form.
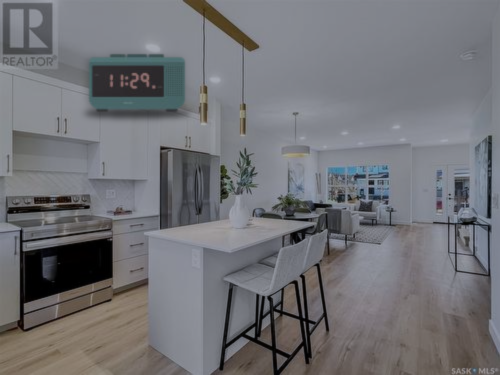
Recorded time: **11:29**
